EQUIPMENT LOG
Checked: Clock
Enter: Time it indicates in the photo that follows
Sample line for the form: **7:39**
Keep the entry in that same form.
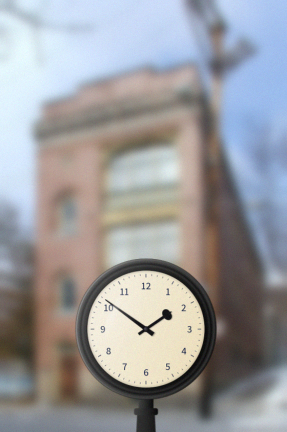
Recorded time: **1:51**
